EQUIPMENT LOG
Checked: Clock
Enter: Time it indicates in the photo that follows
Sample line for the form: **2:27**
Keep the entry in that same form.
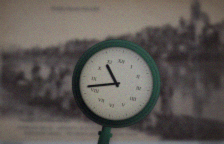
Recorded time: **10:42**
